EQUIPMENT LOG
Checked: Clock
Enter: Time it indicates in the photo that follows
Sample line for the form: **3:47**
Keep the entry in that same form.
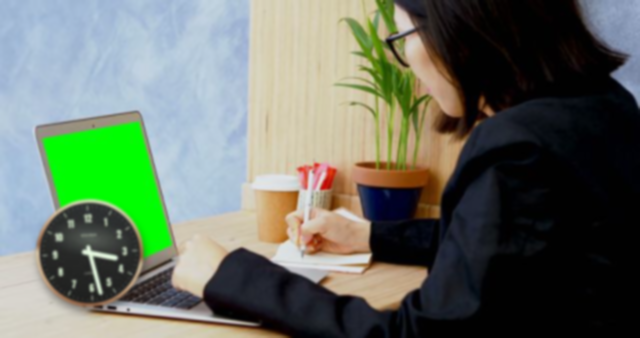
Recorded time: **3:28**
